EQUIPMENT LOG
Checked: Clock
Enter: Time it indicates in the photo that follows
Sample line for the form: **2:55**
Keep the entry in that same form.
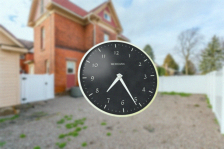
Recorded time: **7:26**
